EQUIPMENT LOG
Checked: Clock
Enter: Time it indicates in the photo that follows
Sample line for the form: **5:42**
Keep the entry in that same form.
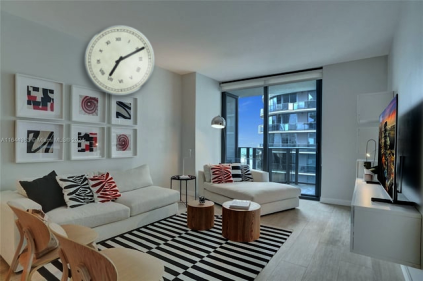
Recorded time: **7:11**
